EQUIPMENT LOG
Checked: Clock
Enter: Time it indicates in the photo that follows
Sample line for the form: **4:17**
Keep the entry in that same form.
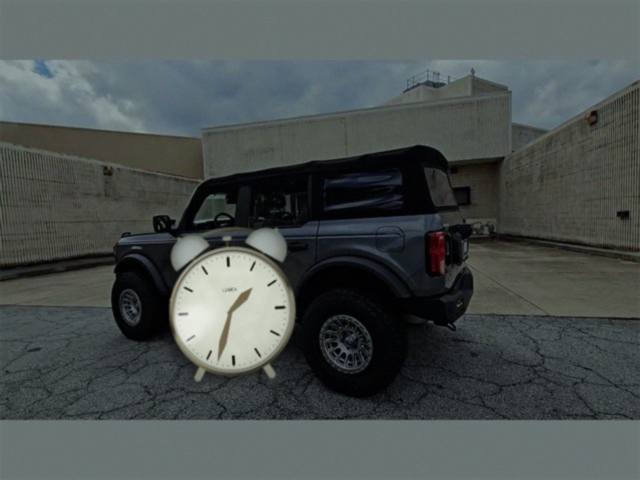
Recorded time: **1:33**
